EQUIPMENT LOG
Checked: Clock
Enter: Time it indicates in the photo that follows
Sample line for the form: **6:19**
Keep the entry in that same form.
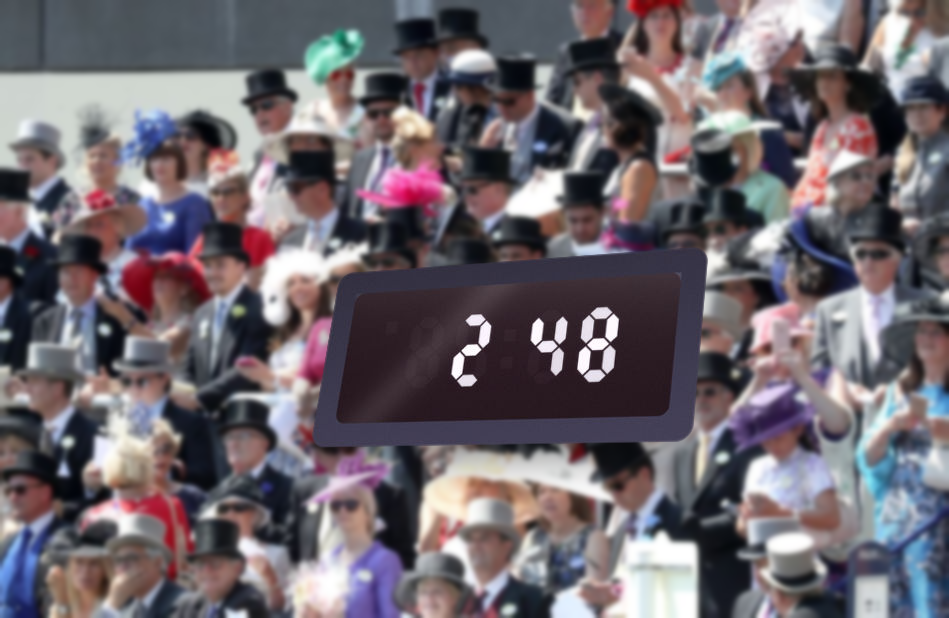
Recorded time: **2:48**
